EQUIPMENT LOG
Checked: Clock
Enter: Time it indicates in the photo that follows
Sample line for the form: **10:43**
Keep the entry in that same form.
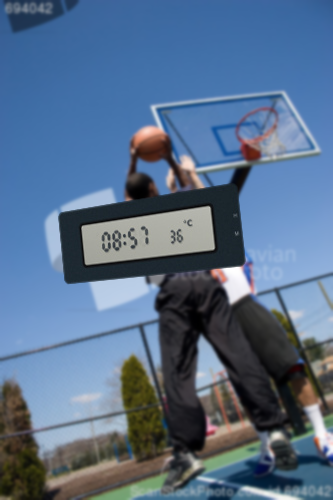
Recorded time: **8:57**
